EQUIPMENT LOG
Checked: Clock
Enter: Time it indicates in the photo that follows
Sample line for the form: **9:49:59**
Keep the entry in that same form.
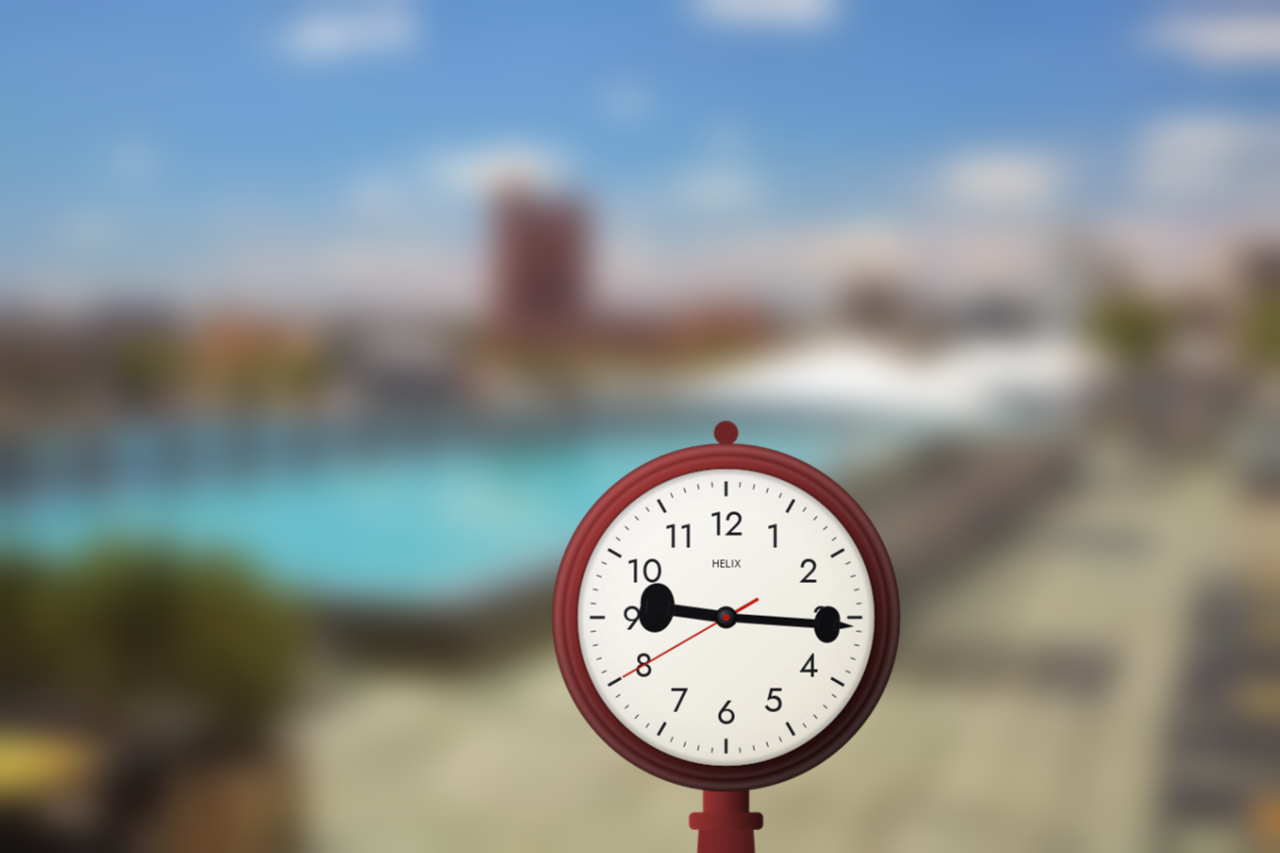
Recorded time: **9:15:40**
